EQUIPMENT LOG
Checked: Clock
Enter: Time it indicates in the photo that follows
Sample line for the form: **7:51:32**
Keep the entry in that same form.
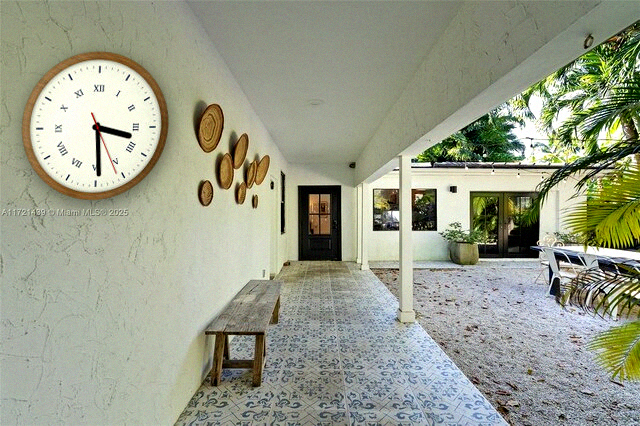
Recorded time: **3:29:26**
